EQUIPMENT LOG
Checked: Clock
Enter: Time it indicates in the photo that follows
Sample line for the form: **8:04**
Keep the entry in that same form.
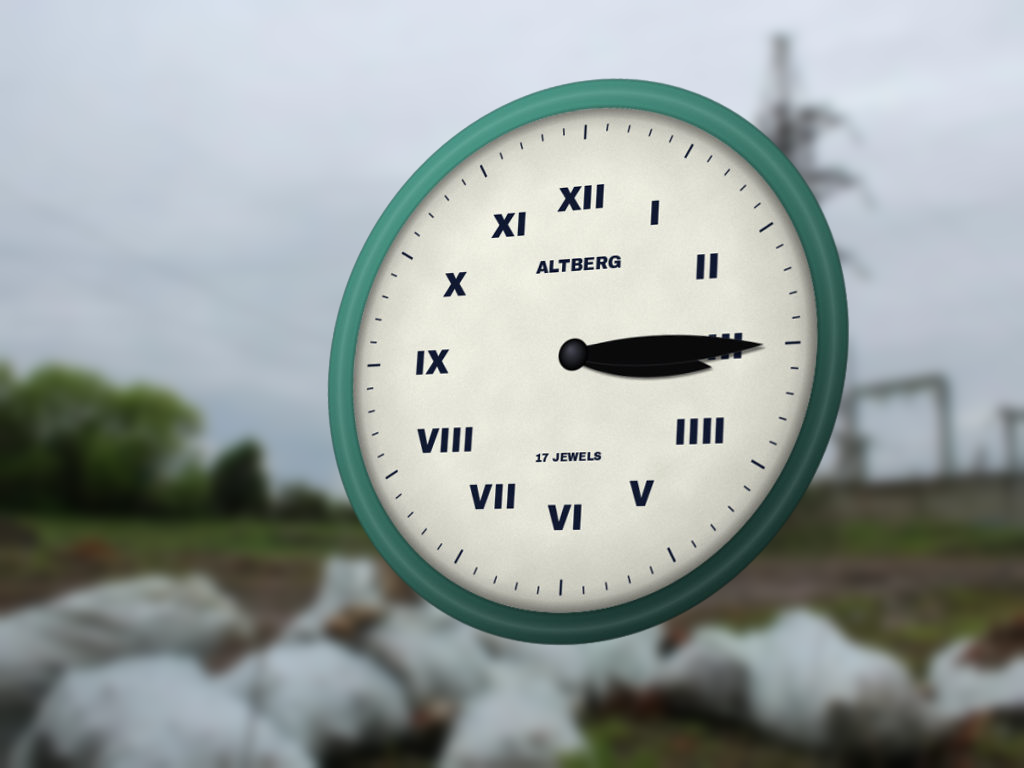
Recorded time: **3:15**
